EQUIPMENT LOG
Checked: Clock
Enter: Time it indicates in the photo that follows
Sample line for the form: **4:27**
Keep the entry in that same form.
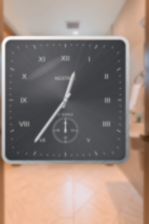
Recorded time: **12:36**
